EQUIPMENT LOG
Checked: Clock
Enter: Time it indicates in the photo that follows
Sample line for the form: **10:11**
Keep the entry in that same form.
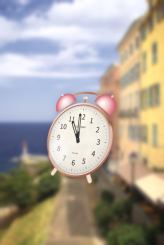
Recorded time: **10:59**
